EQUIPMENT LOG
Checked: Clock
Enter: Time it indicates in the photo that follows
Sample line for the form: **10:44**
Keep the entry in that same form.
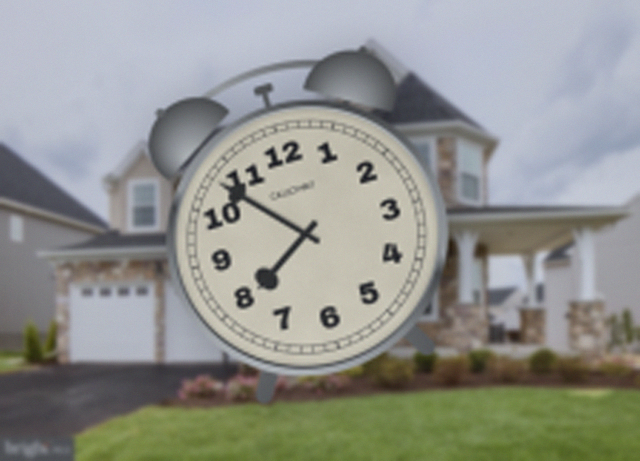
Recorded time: **7:53**
